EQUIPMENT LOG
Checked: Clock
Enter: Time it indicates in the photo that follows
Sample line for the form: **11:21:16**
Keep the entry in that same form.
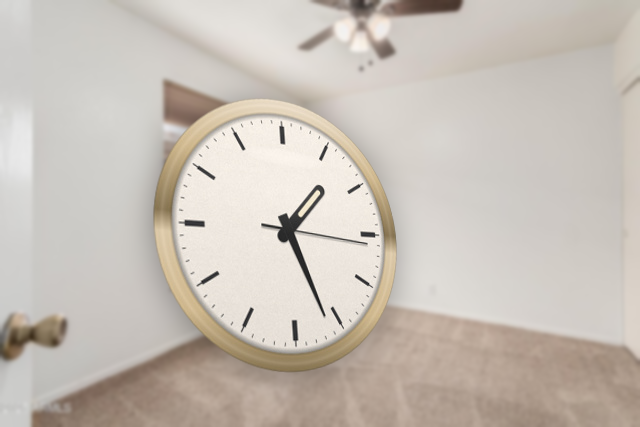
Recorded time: **1:26:16**
